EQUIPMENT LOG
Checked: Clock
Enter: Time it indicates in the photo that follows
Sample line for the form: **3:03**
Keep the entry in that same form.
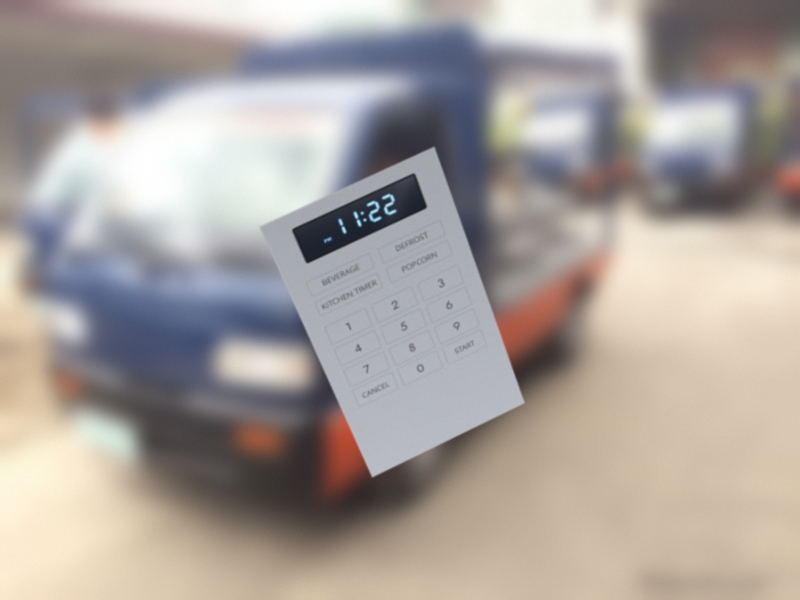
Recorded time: **11:22**
